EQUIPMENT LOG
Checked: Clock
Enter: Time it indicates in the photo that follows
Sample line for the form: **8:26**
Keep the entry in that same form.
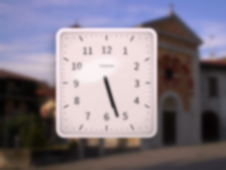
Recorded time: **5:27**
